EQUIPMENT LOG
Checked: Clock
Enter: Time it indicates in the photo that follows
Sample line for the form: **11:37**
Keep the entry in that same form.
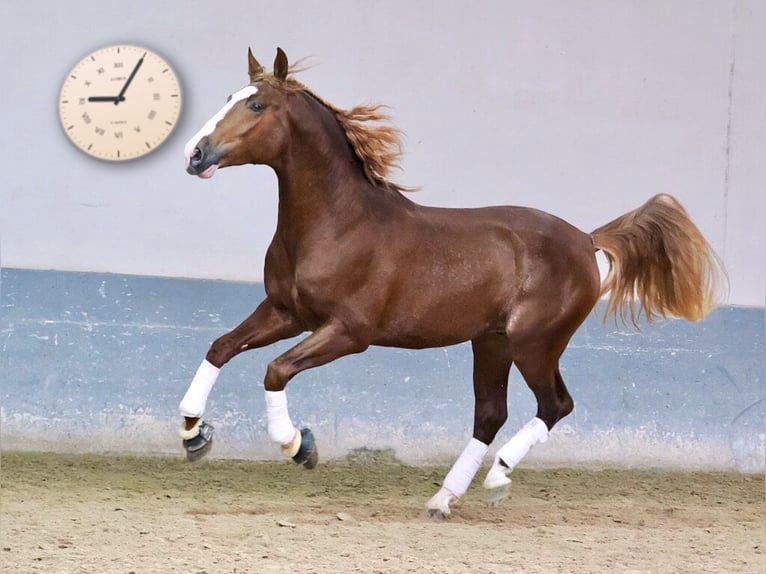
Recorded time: **9:05**
